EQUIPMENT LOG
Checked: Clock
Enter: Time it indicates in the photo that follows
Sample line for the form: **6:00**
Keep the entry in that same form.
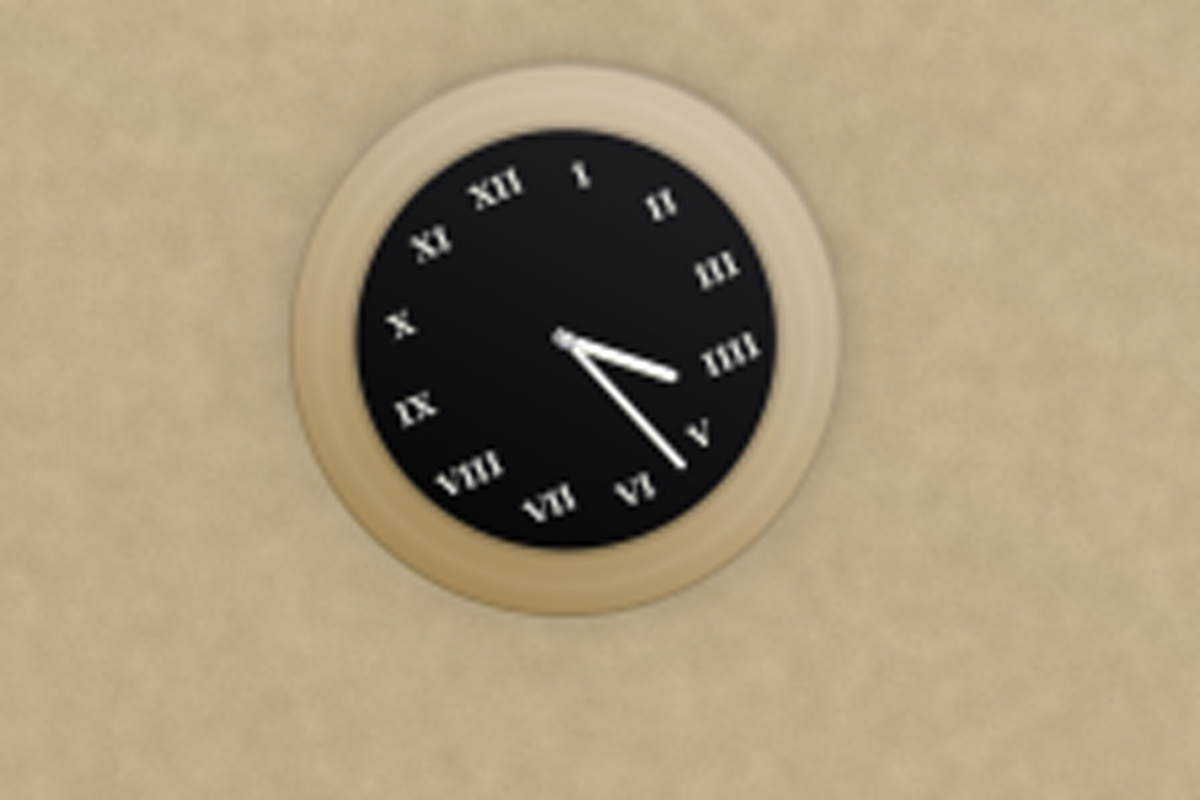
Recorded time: **4:27**
